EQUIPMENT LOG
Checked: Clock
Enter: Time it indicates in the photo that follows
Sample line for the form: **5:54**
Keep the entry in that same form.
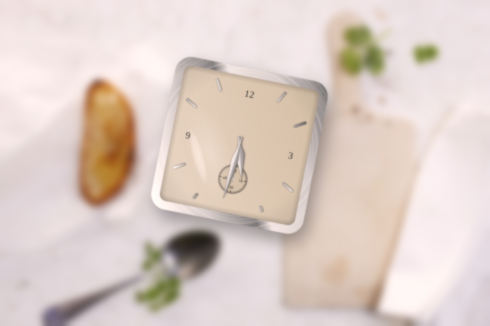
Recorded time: **5:31**
